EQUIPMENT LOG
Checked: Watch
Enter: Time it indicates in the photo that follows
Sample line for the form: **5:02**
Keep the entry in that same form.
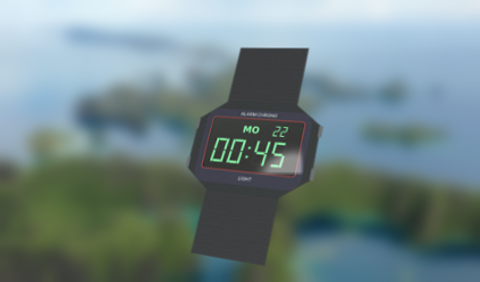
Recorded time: **0:45**
